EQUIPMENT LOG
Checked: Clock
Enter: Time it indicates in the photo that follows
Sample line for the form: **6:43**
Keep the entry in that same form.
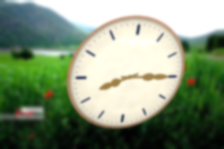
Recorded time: **8:15**
